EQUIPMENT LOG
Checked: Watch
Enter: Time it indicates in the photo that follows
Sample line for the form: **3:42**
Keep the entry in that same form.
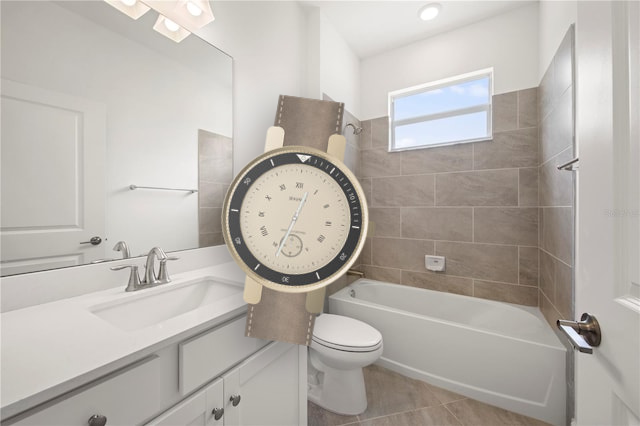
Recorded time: **12:33**
